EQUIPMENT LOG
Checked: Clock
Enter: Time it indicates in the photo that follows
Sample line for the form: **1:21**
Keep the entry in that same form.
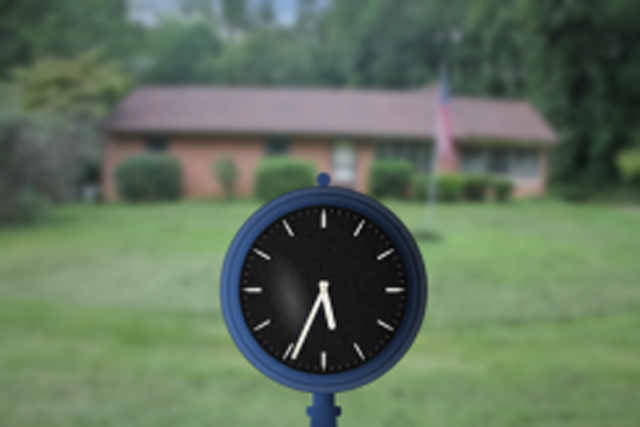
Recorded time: **5:34**
